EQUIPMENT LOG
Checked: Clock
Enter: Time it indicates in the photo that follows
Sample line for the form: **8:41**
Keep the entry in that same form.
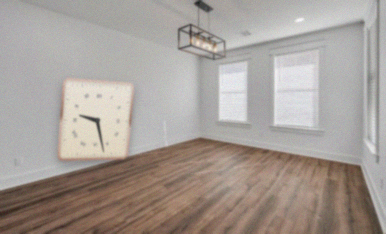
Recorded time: **9:27**
